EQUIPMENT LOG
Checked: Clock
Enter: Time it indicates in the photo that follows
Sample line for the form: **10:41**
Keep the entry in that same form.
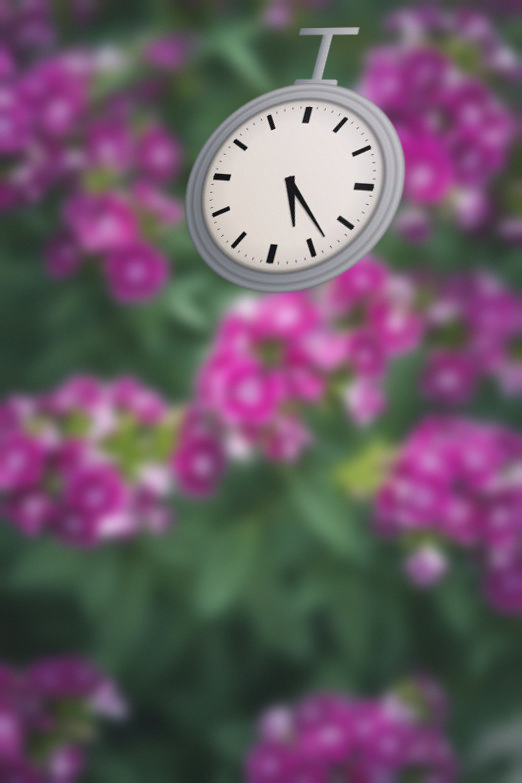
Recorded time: **5:23**
